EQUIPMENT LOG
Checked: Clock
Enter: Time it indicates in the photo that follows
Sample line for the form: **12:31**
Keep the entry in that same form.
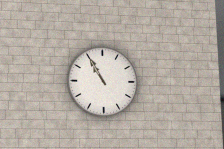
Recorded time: **10:55**
